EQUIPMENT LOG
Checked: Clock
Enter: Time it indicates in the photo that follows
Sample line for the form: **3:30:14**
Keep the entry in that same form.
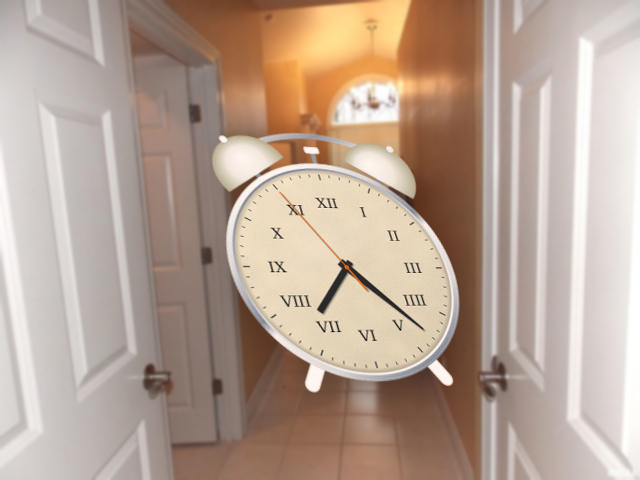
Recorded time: **7:22:55**
